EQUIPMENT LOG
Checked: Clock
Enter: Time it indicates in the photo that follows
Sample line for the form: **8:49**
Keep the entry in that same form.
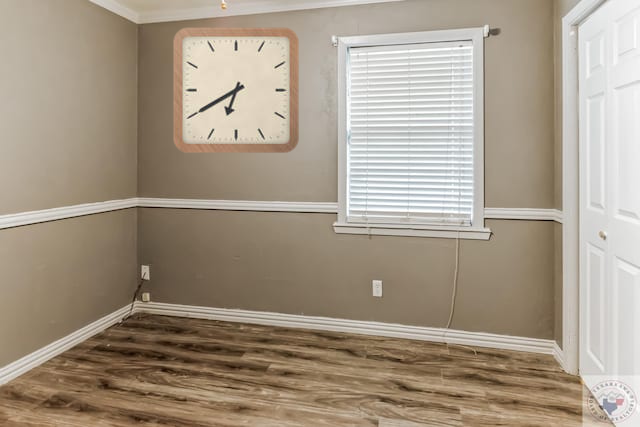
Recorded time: **6:40**
